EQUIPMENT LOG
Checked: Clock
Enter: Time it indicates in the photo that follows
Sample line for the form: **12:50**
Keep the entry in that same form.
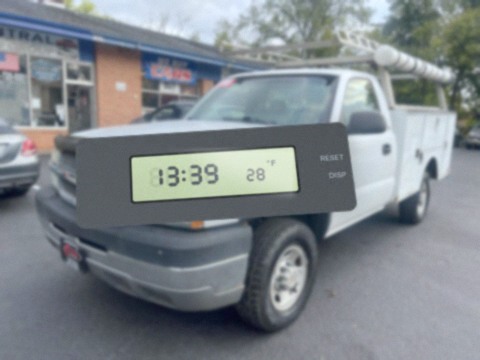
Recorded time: **13:39**
